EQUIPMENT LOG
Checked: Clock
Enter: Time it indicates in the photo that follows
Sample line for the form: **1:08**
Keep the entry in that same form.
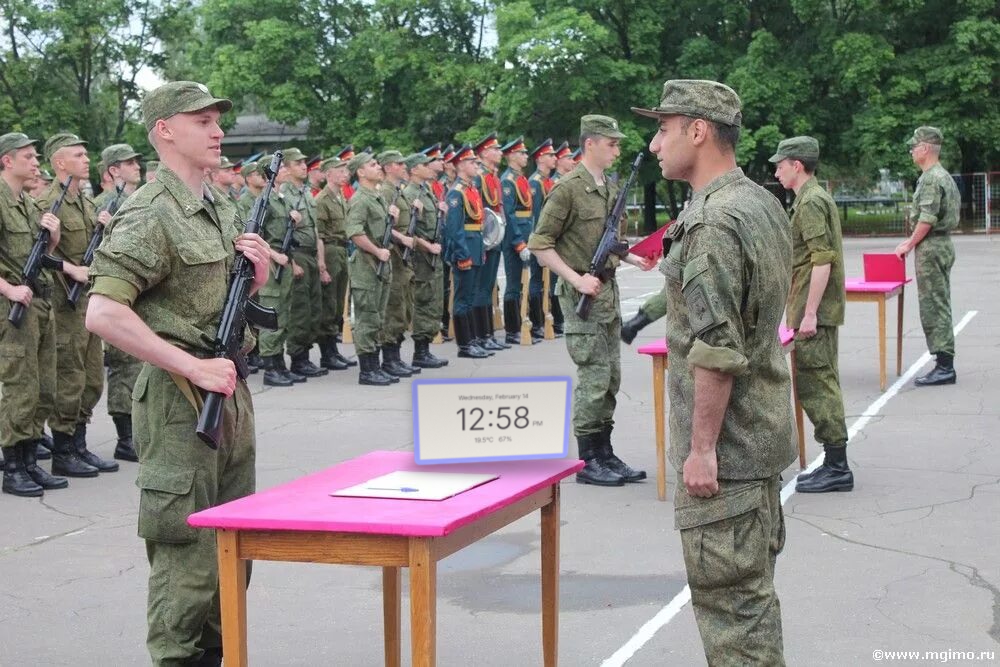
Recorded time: **12:58**
